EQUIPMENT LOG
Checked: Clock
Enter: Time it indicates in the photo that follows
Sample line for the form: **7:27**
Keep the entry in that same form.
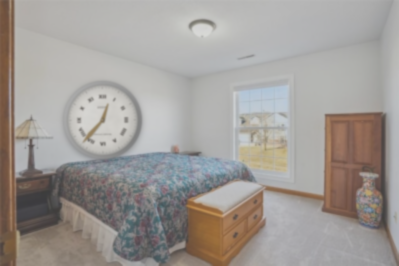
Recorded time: **12:37**
